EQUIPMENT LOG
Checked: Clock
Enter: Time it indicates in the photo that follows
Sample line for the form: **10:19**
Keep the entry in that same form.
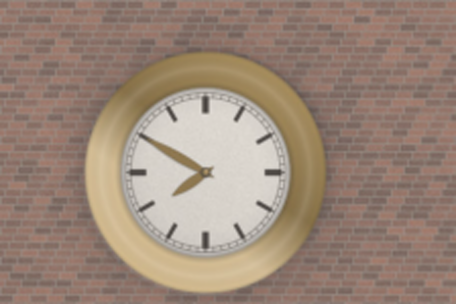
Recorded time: **7:50**
